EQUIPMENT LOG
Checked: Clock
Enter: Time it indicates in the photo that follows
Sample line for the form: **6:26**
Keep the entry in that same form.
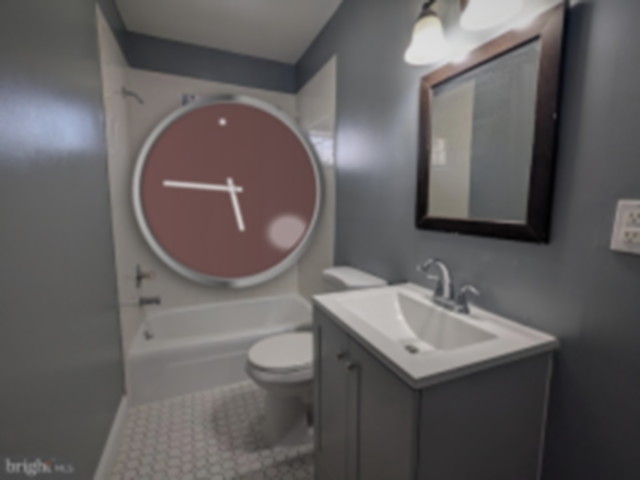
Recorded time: **5:47**
